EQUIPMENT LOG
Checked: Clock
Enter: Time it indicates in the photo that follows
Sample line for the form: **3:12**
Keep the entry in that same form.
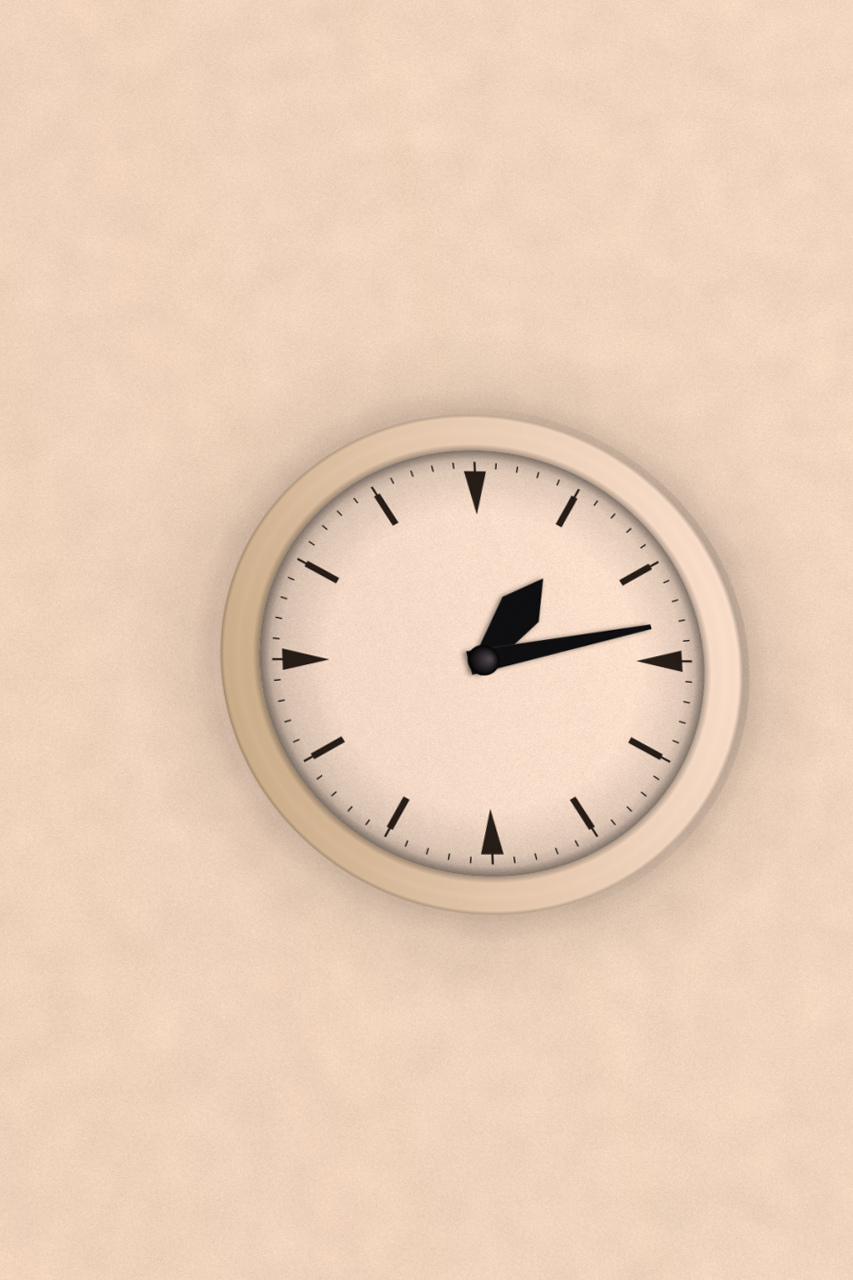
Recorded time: **1:13**
